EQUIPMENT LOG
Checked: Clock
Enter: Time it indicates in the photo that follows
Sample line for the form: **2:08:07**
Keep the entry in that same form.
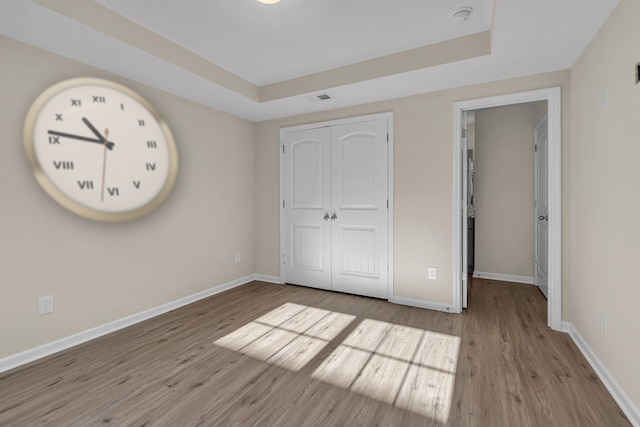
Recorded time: **10:46:32**
